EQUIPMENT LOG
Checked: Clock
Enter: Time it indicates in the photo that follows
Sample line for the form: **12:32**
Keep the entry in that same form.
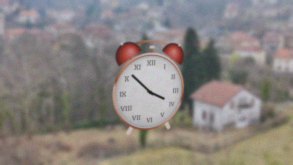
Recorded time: **3:52**
